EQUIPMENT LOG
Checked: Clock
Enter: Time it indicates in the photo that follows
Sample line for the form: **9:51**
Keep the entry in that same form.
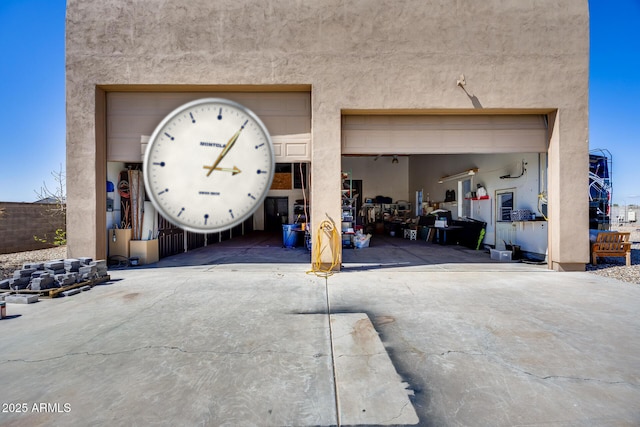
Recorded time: **3:05**
